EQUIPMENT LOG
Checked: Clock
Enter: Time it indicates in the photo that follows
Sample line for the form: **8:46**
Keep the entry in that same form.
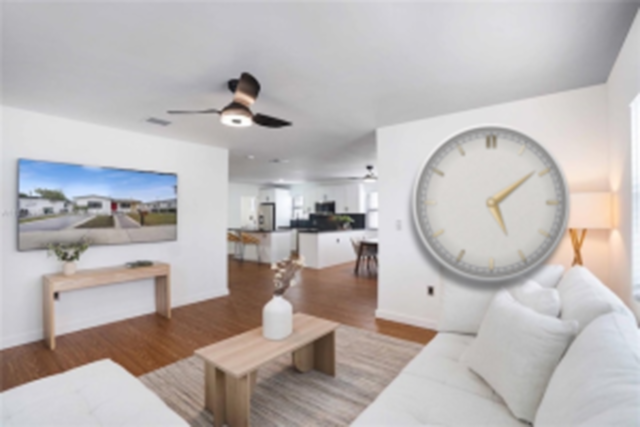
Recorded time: **5:09**
